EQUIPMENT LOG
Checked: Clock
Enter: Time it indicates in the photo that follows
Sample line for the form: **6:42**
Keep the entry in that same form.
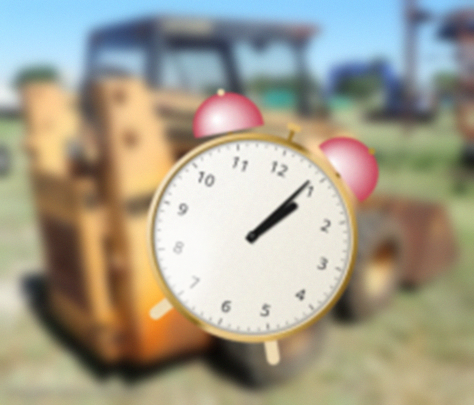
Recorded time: **1:04**
